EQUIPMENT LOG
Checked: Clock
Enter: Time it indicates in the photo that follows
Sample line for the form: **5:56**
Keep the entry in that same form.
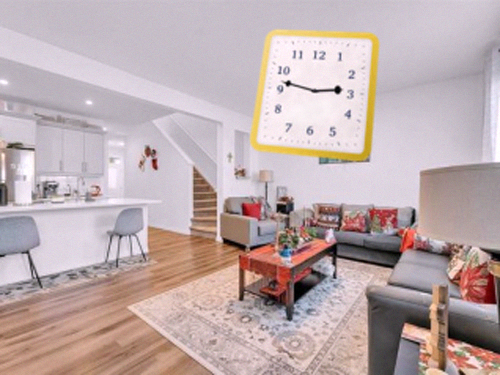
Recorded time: **2:47**
